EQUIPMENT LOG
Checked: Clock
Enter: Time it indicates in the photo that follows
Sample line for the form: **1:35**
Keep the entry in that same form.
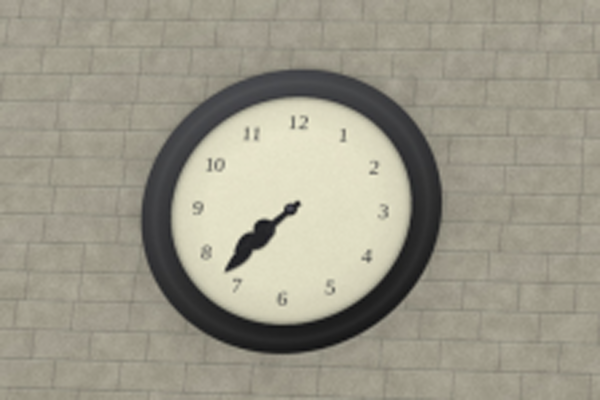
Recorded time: **7:37**
